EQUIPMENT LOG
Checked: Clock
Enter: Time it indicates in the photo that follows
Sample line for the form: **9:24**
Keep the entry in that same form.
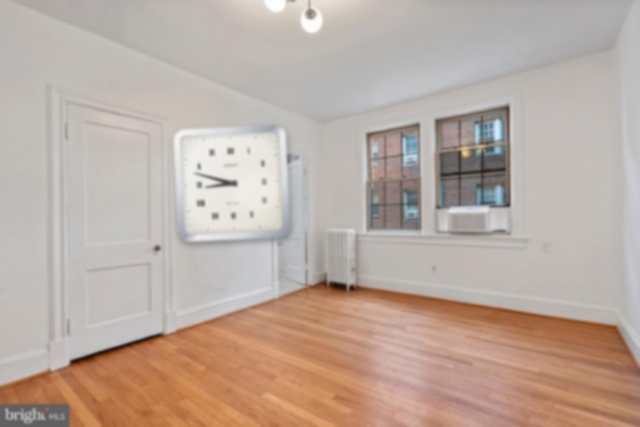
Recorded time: **8:48**
